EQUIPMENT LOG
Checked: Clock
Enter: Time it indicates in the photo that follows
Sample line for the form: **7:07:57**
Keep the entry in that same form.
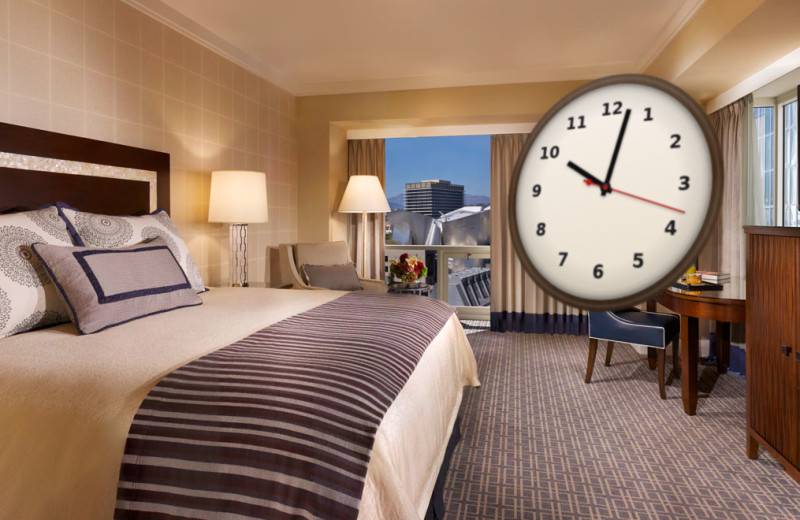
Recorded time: **10:02:18**
